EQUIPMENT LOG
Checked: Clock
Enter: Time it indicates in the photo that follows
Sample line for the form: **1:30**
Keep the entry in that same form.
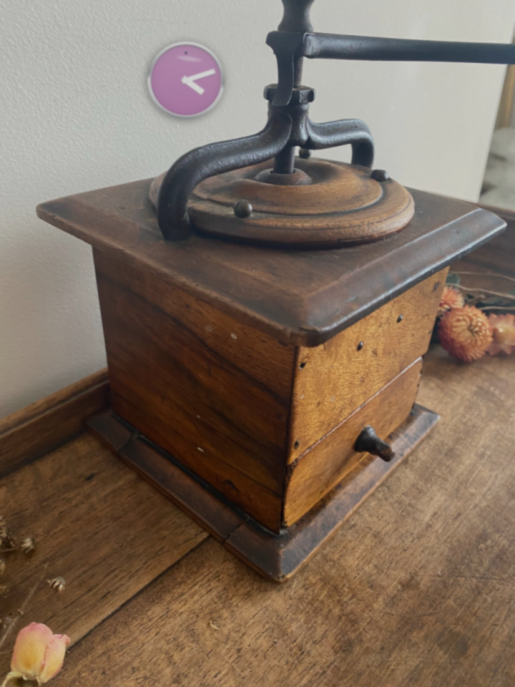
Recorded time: **4:12**
